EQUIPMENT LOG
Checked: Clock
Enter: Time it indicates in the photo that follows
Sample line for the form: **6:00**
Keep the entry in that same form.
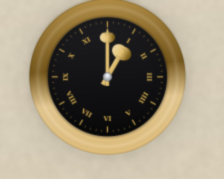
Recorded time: **1:00**
